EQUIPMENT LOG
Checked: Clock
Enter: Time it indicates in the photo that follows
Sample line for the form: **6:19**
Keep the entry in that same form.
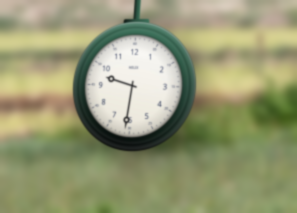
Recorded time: **9:31**
